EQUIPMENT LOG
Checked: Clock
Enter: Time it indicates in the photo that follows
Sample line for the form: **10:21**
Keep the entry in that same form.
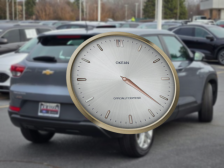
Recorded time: **4:22**
